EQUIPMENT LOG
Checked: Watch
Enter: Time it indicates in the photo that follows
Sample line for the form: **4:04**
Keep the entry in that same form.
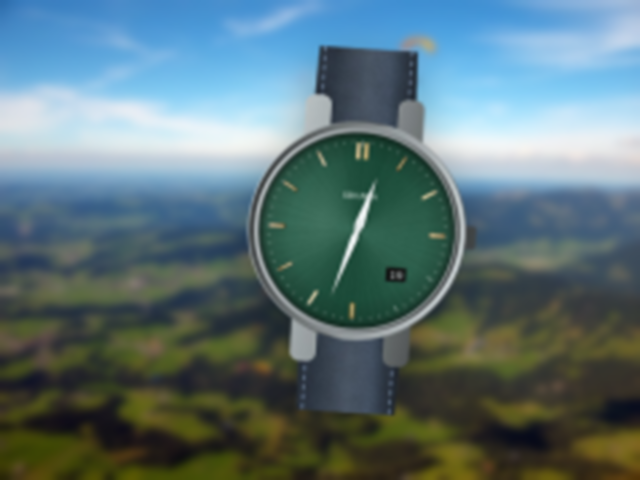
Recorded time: **12:33**
